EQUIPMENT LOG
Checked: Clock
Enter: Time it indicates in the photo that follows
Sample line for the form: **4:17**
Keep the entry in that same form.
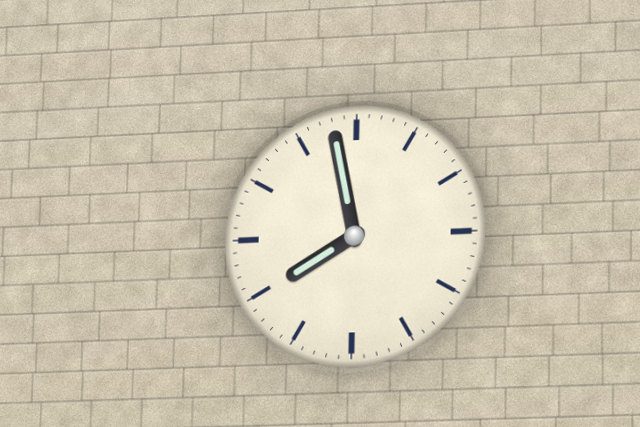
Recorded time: **7:58**
